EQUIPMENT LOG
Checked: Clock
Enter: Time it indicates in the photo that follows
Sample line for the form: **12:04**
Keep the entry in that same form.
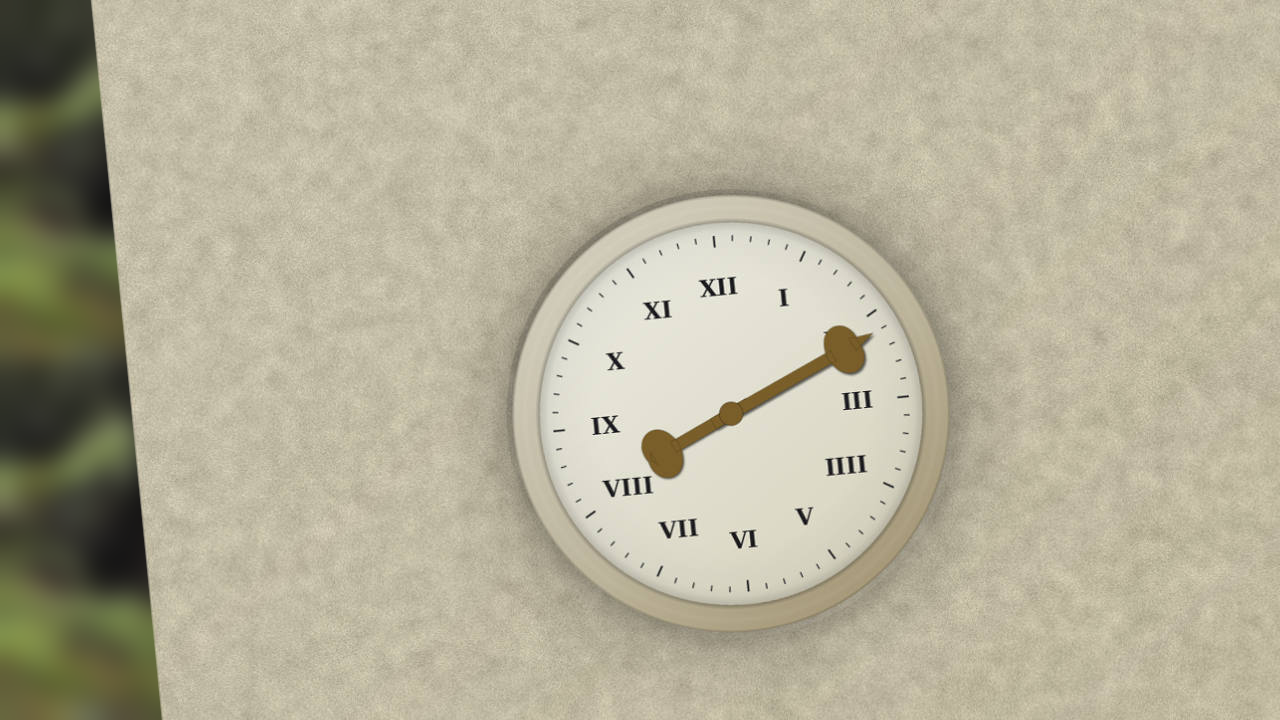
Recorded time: **8:11**
